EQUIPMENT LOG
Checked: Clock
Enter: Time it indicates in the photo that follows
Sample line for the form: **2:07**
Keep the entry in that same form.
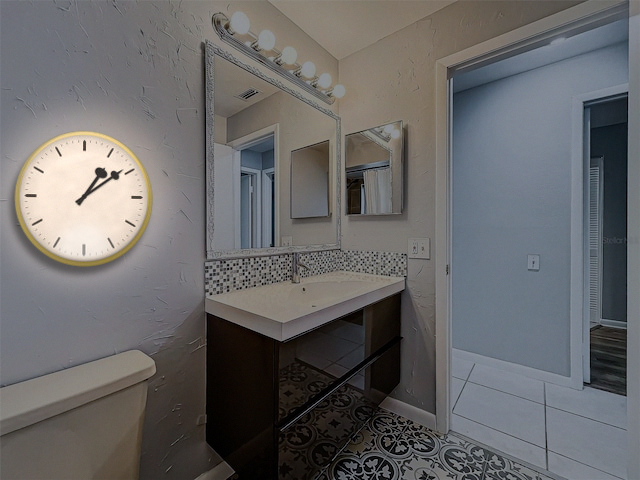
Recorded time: **1:09**
